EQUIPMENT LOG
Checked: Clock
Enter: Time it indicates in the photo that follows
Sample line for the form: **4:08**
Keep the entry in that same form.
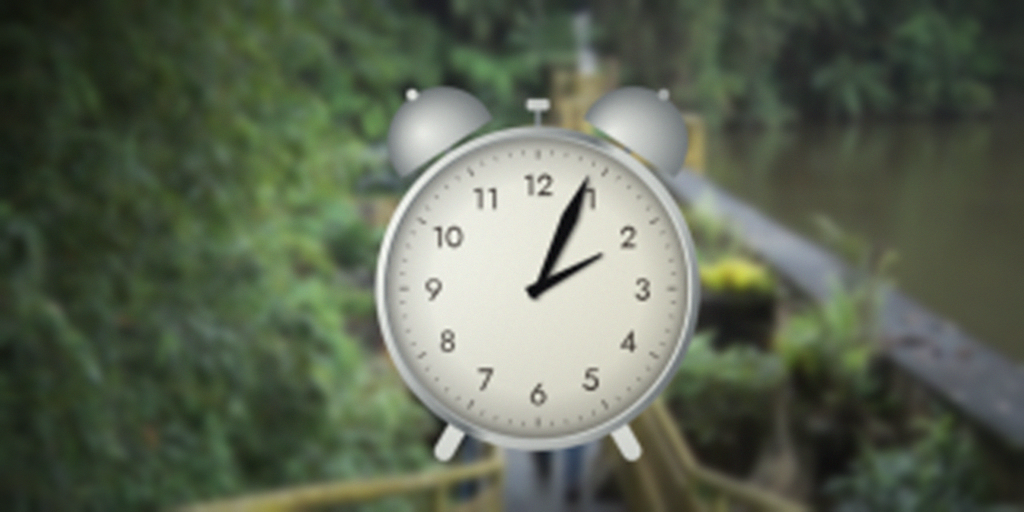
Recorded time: **2:04**
